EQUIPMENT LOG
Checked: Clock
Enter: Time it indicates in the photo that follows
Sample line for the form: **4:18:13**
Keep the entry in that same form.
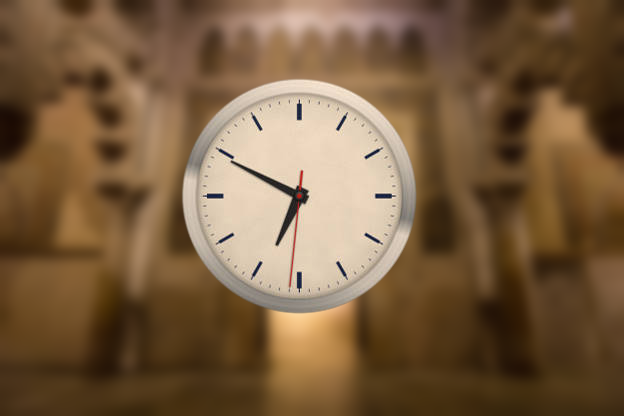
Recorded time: **6:49:31**
